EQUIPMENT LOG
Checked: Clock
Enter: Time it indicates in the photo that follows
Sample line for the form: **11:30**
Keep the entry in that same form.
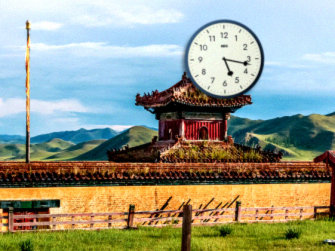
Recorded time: **5:17**
